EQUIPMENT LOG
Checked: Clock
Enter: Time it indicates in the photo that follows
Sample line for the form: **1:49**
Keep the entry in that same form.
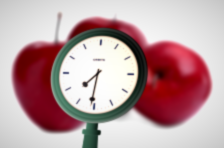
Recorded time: **7:31**
